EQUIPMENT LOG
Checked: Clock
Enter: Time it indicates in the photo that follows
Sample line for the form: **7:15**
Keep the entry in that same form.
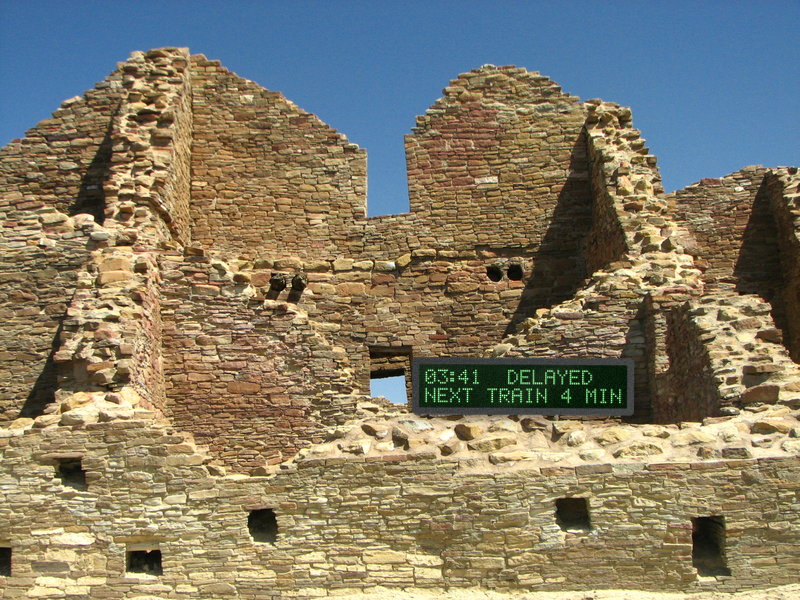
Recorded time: **3:41**
